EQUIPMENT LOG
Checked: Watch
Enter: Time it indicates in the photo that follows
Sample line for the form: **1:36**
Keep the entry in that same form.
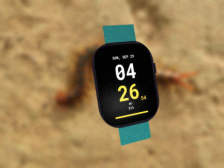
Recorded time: **4:26**
